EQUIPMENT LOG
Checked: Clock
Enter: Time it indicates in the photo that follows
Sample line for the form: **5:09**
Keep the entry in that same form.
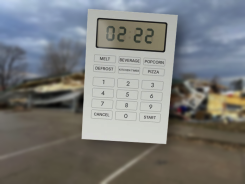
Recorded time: **2:22**
